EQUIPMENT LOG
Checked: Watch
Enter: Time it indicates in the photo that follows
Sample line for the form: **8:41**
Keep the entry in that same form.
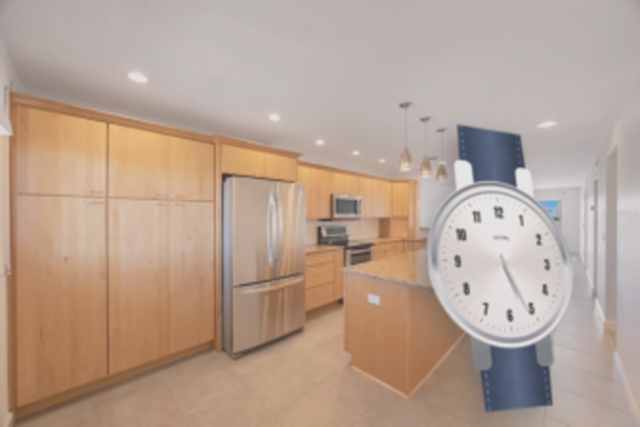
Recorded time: **5:26**
